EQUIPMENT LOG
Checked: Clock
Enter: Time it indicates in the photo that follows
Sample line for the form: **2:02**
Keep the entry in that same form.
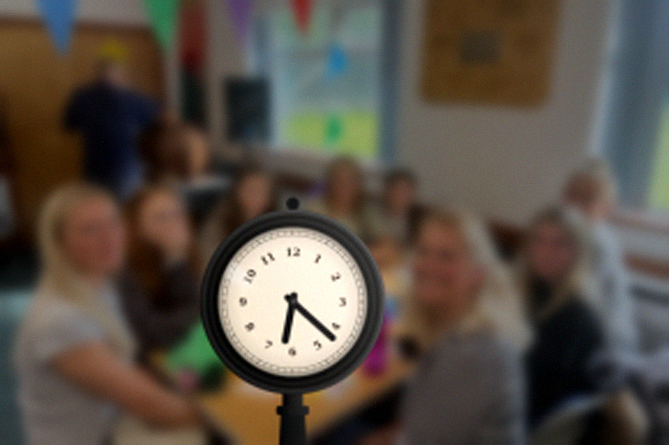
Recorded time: **6:22**
